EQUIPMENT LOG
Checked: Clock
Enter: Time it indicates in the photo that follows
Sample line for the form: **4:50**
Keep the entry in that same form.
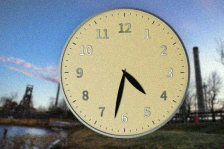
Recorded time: **4:32**
